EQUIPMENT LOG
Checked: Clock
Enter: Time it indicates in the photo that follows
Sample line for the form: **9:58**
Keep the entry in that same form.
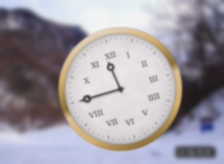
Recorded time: **11:45**
